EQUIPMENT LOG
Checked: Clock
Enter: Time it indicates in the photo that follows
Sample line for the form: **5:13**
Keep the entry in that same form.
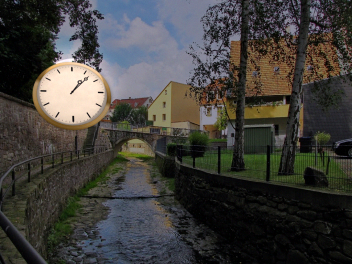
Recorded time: **1:07**
